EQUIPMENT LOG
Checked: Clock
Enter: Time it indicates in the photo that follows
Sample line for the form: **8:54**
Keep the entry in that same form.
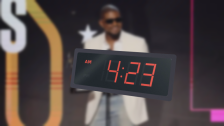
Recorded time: **4:23**
